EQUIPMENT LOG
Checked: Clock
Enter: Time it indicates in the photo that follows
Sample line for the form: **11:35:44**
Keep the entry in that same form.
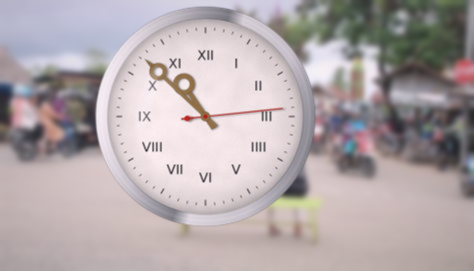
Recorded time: **10:52:14**
